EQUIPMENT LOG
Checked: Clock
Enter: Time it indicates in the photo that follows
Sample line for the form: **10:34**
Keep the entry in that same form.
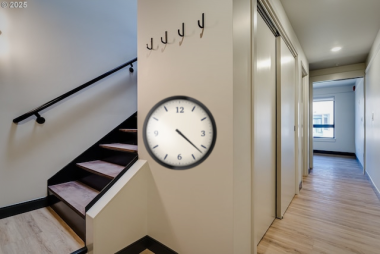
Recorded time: **4:22**
